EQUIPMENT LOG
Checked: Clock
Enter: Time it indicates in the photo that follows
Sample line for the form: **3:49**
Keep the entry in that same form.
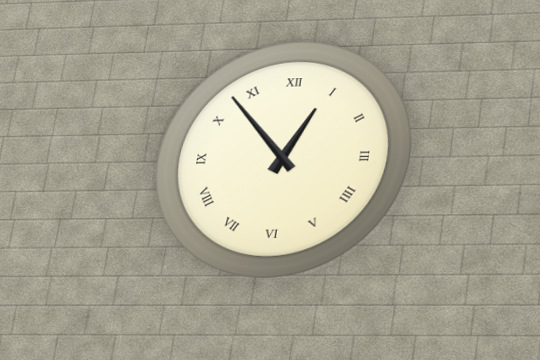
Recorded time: **12:53**
